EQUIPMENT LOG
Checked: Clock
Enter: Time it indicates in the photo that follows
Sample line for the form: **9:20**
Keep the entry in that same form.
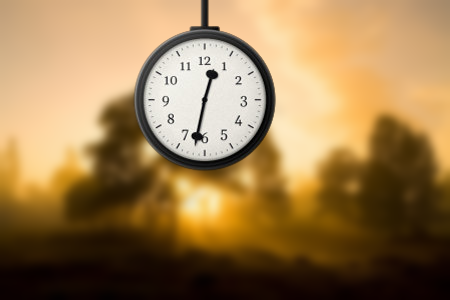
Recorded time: **12:32**
